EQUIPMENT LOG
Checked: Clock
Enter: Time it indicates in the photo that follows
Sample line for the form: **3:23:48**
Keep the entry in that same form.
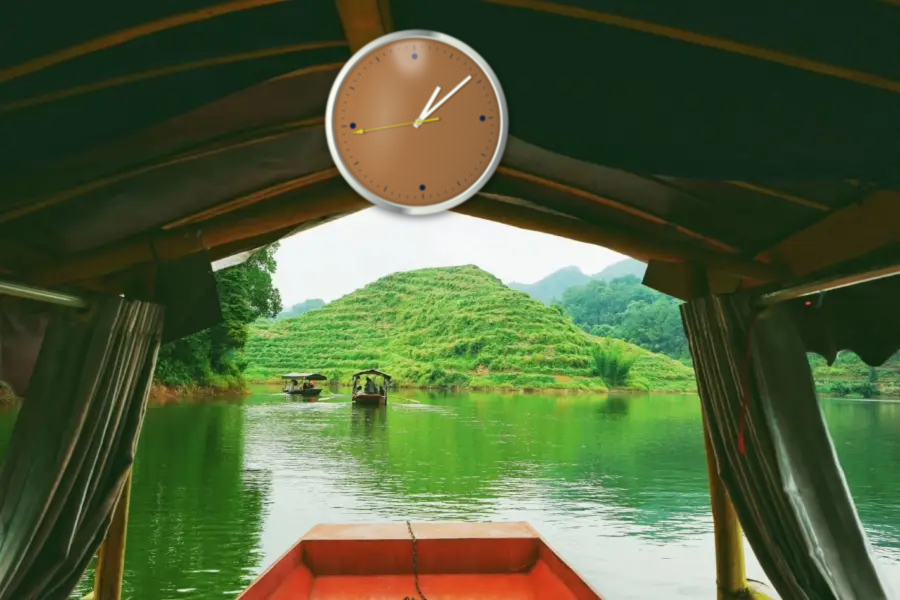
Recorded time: **1:08:44**
